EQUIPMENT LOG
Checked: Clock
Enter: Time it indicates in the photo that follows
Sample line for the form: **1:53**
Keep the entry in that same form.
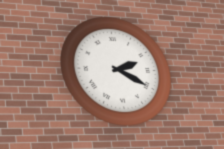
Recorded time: **2:20**
